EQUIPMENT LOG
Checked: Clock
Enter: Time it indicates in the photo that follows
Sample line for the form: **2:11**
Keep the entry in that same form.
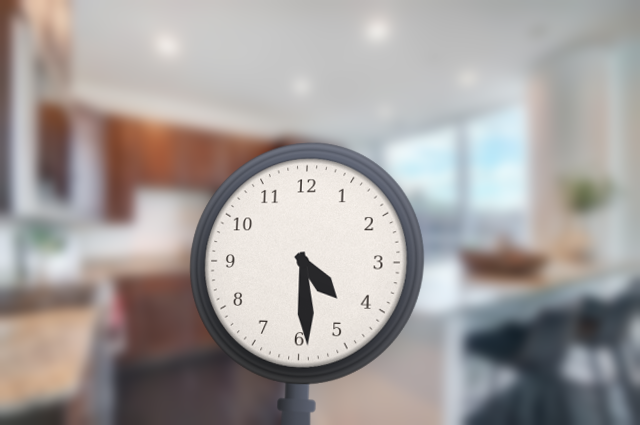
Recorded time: **4:29**
